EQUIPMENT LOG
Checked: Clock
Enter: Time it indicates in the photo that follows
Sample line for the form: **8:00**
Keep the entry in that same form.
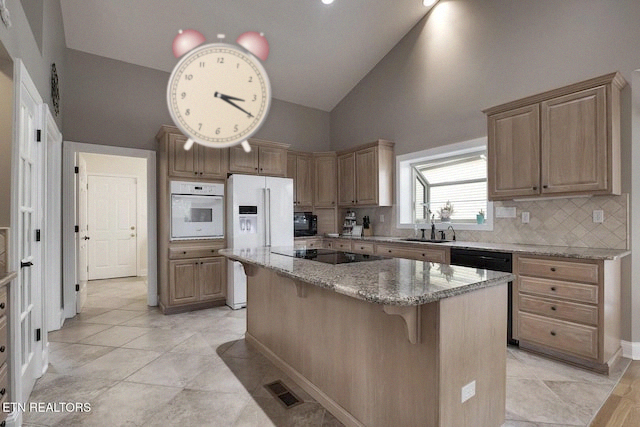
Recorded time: **3:20**
